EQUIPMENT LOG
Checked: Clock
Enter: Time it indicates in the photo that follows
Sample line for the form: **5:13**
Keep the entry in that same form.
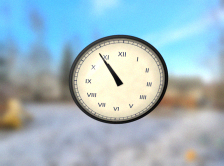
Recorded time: **10:54**
